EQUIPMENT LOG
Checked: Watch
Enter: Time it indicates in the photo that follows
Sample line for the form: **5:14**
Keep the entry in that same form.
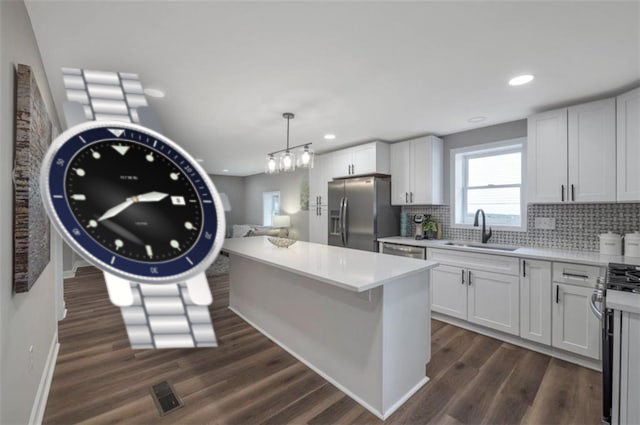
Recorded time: **2:40**
